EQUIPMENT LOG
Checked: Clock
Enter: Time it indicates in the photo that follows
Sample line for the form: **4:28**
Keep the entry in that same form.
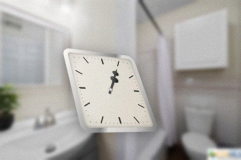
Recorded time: **1:05**
